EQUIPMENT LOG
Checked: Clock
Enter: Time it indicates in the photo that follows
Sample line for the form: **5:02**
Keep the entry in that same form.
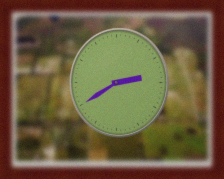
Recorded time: **2:40**
